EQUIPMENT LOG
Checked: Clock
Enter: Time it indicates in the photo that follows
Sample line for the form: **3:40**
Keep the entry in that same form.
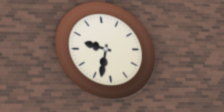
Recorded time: **9:33**
